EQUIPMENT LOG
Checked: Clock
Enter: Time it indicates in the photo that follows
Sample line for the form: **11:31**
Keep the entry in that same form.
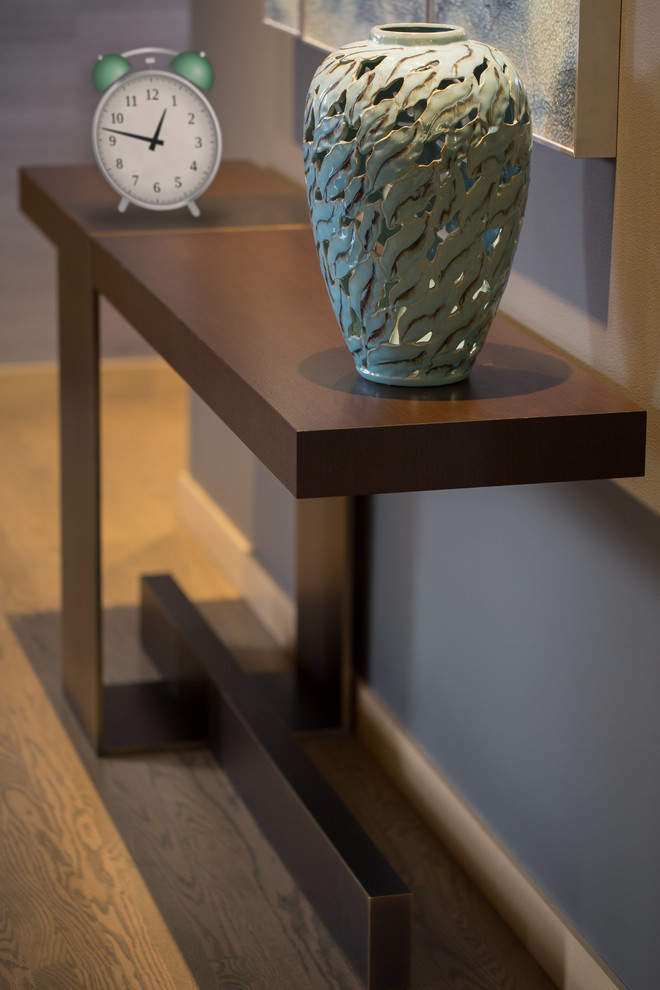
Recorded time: **12:47**
